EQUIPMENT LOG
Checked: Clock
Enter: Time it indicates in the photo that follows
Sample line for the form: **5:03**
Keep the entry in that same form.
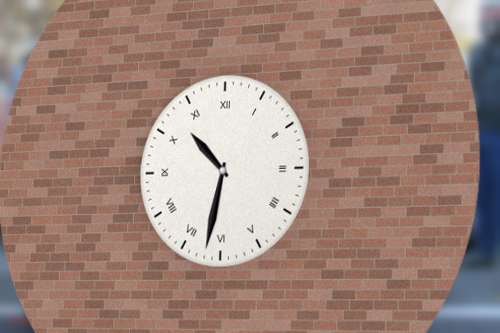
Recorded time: **10:32**
